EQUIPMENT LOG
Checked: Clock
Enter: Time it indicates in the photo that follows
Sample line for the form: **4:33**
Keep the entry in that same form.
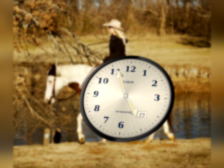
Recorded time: **4:56**
